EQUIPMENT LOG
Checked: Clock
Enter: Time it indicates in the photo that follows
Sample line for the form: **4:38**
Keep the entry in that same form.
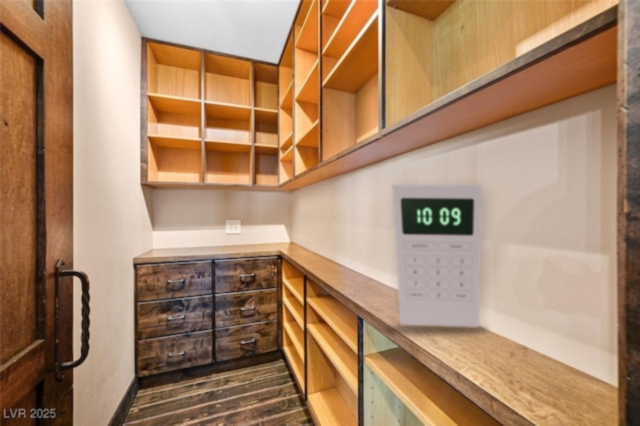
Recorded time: **10:09**
